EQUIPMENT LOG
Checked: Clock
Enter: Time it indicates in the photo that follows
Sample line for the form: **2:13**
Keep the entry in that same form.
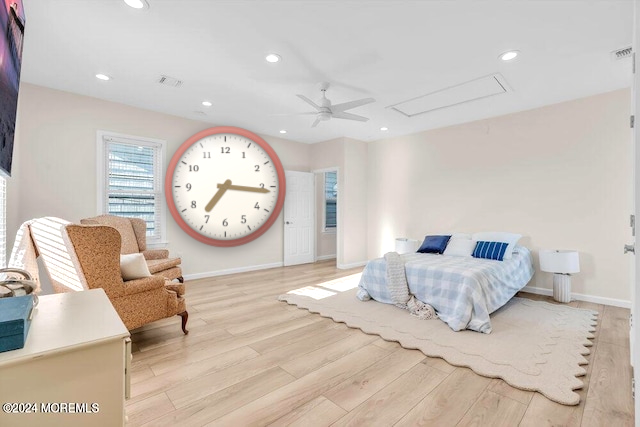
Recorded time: **7:16**
